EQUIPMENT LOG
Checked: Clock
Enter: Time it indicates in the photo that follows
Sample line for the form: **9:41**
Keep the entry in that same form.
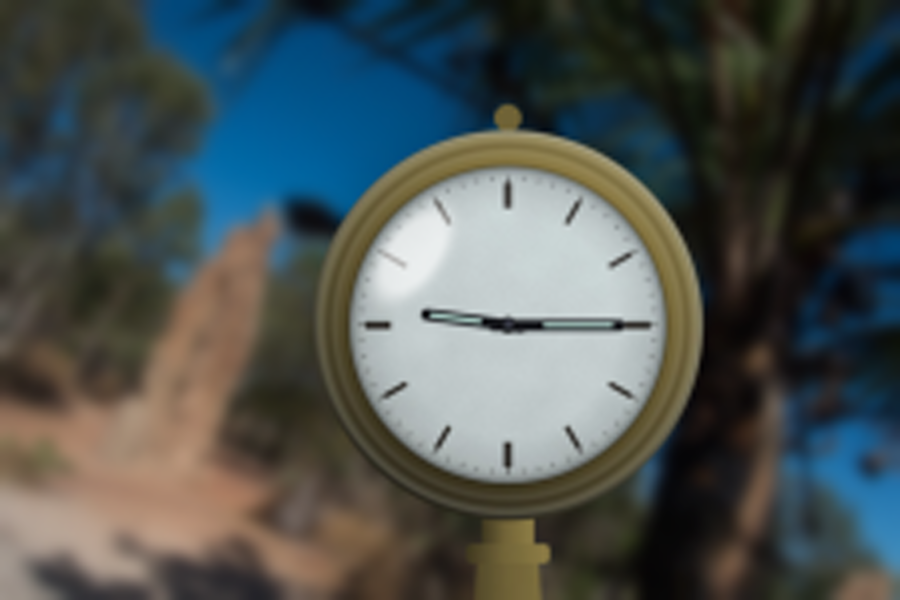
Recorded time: **9:15**
